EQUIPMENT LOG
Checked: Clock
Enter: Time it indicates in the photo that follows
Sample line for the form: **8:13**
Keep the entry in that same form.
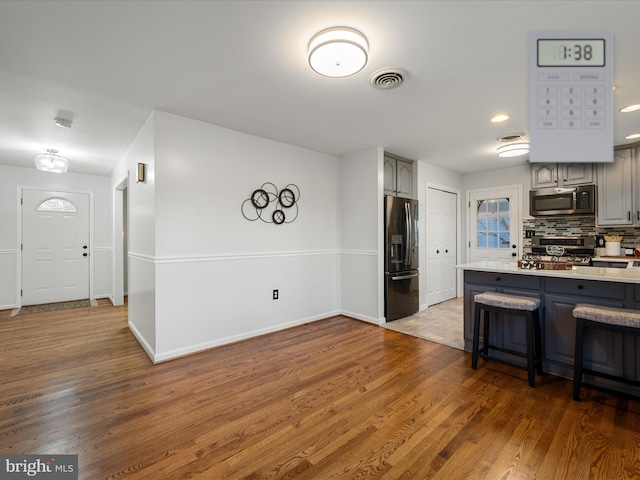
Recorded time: **1:38**
